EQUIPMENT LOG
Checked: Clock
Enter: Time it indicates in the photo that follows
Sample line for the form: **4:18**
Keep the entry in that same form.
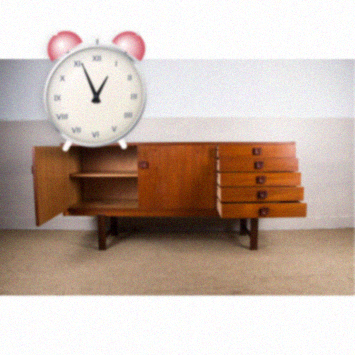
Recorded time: **12:56**
